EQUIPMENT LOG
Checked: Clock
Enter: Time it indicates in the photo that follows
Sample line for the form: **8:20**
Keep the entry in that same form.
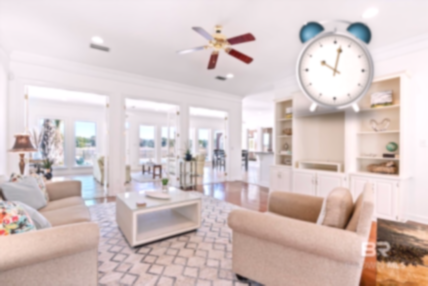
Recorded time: **10:02**
